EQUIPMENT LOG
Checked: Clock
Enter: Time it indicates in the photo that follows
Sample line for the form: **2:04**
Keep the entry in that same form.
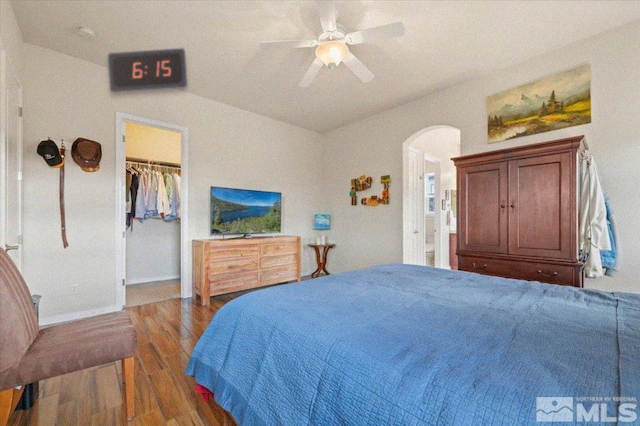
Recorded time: **6:15**
